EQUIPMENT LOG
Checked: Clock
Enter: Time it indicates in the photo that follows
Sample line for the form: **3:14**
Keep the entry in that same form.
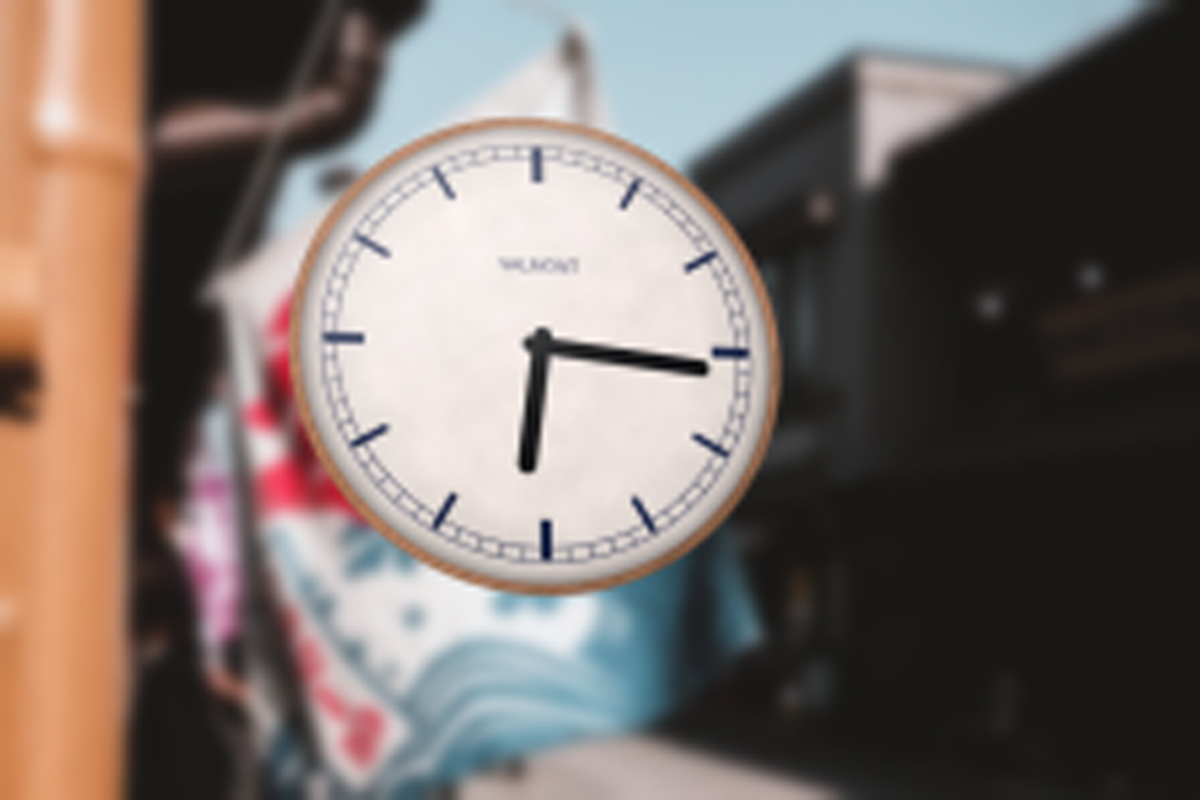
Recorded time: **6:16**
